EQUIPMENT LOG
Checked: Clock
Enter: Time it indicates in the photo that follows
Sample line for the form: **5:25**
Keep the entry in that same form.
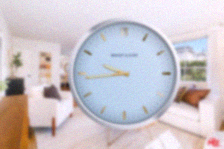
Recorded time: **9:44**
